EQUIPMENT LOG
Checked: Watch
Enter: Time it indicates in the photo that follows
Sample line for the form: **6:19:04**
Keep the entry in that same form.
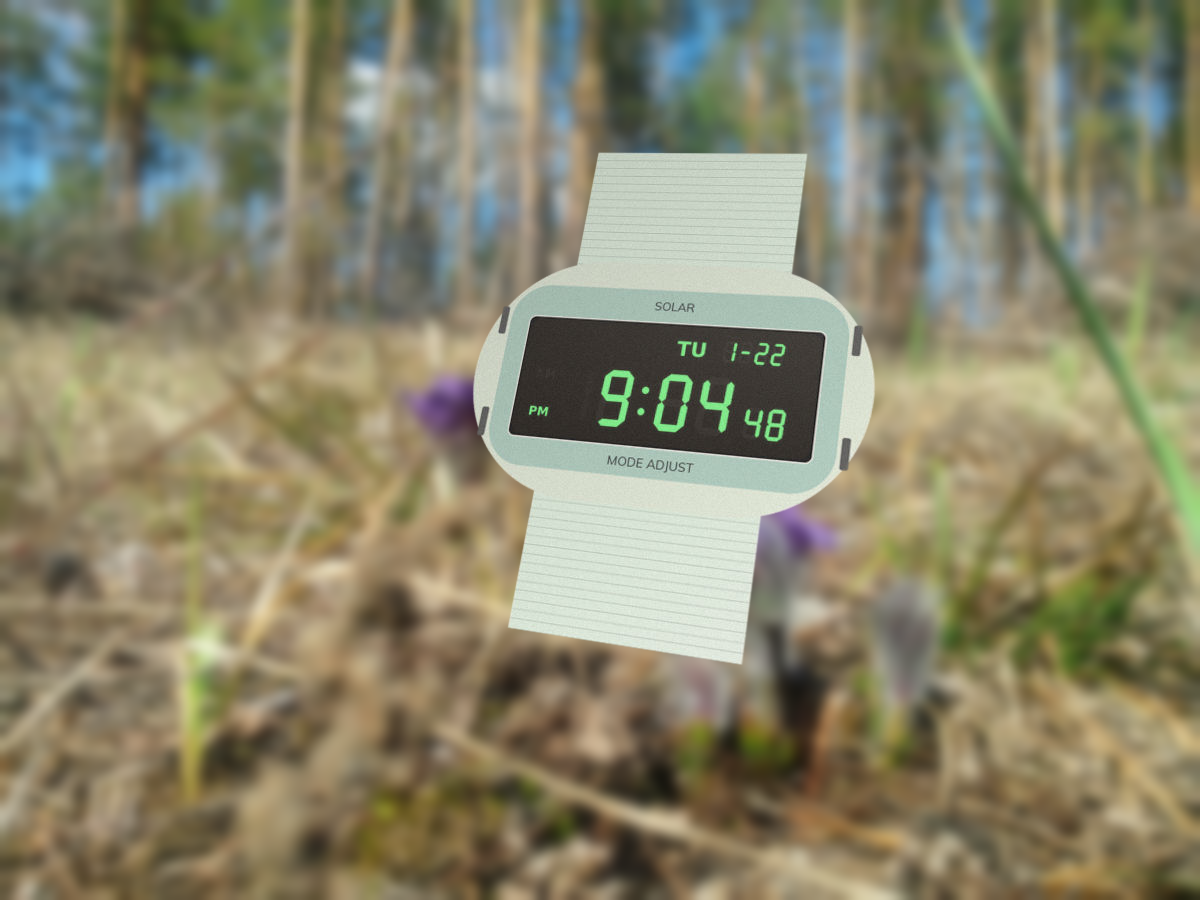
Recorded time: **9:04:48**
